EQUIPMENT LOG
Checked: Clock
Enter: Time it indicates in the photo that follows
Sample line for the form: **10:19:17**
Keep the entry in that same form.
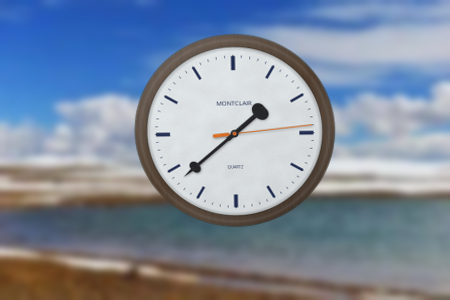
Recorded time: **1:38:14**
